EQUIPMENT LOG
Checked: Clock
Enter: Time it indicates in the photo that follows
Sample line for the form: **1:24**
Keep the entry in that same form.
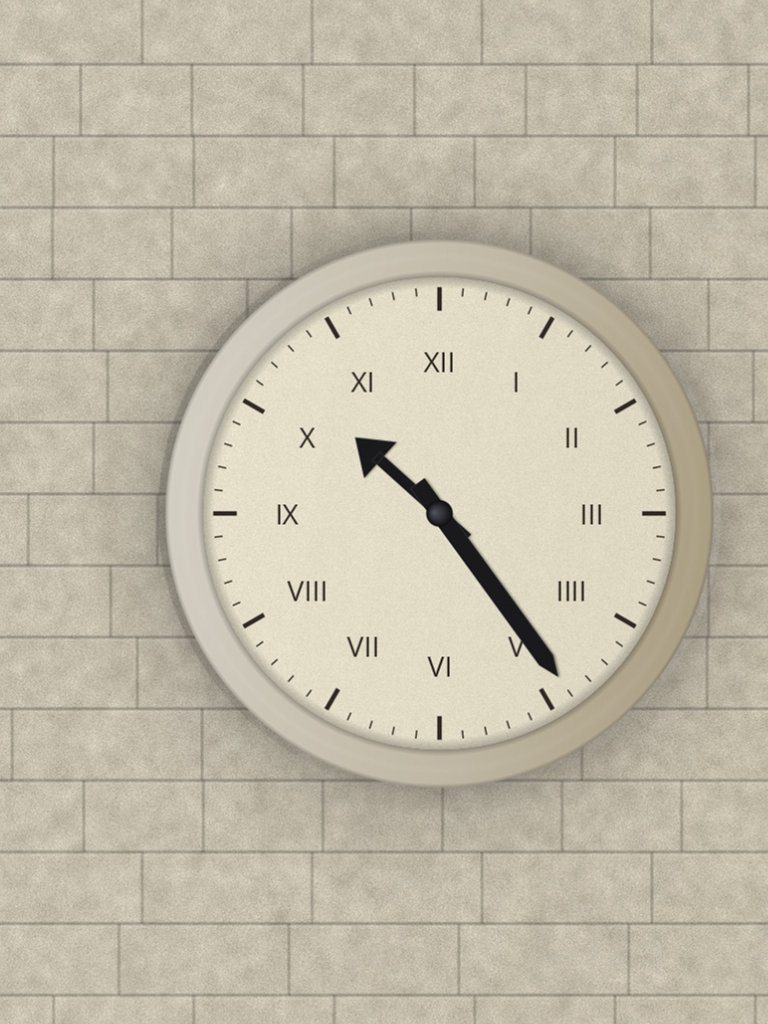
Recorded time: **10:24**
